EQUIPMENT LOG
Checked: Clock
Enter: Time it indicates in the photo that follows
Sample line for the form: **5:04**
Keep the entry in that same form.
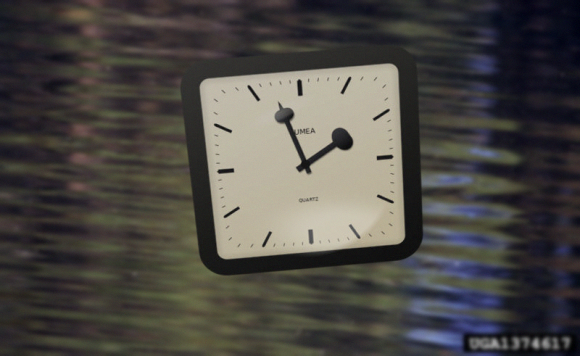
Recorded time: **1:57**
